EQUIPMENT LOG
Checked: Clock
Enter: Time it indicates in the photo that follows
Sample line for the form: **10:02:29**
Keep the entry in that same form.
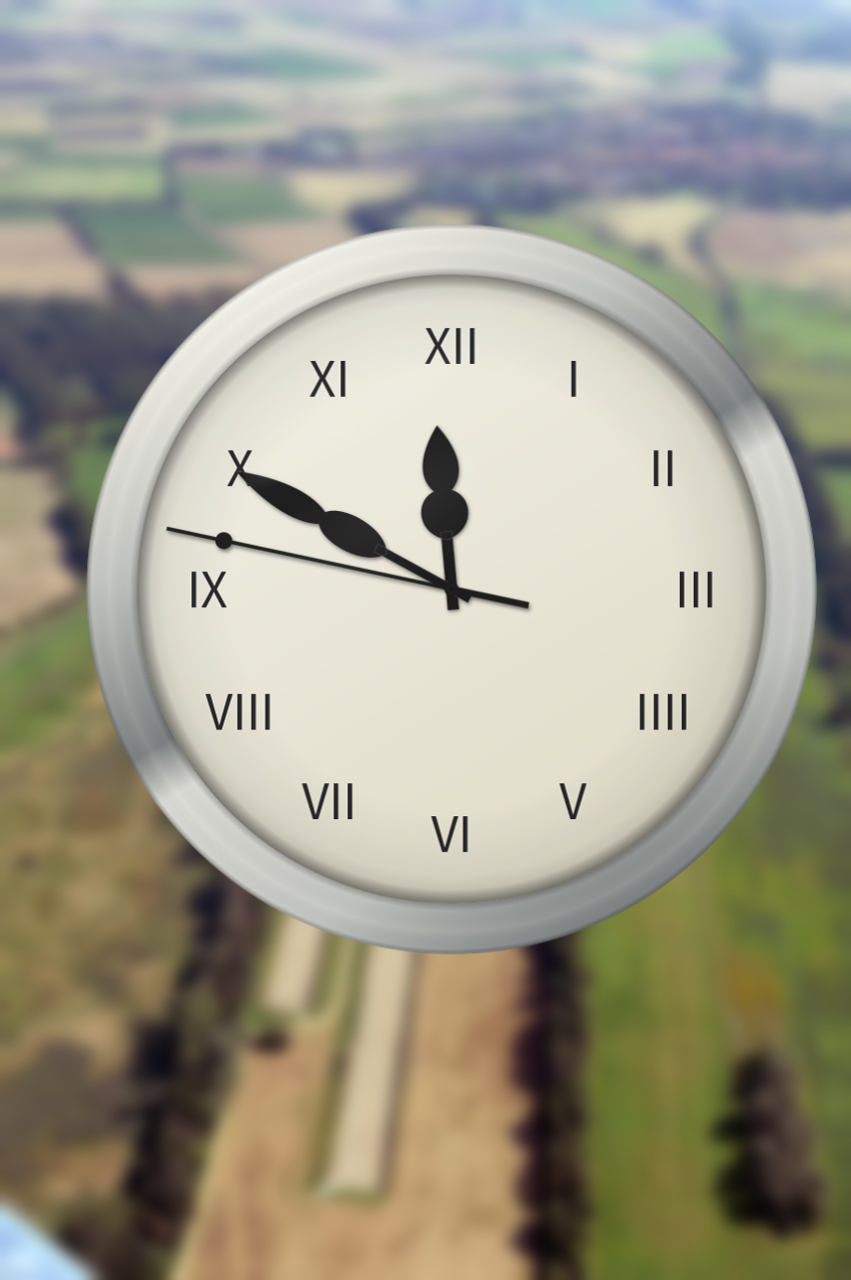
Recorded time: **11:49:47**
